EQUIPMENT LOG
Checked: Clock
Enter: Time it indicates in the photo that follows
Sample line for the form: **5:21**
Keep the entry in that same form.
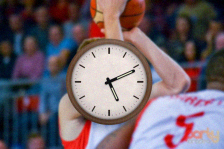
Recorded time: **5:11**
